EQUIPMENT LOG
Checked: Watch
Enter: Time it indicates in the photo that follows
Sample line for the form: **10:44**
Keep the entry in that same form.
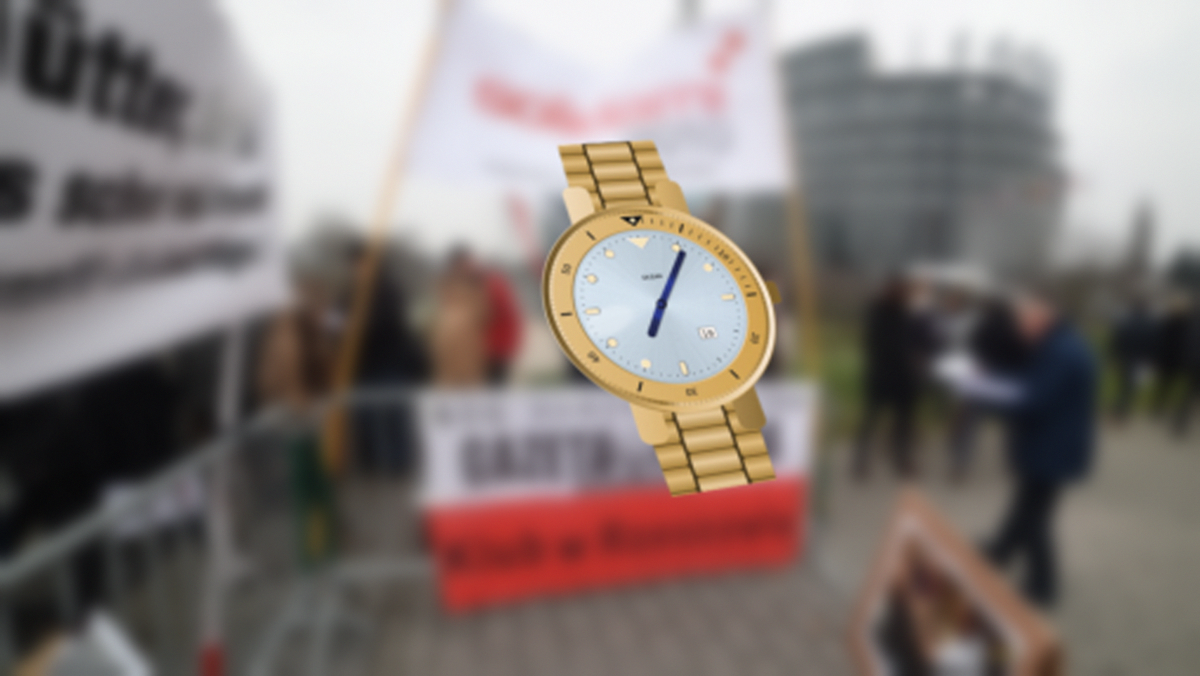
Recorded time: **7:06**
